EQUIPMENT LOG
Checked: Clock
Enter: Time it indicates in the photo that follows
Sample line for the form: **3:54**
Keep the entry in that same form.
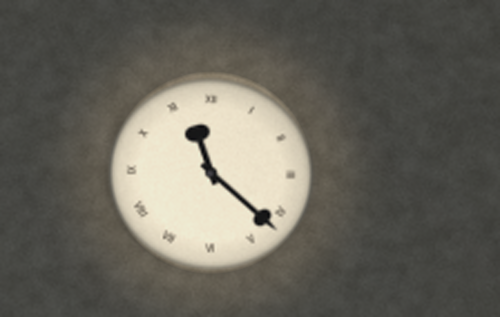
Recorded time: **11:22**
